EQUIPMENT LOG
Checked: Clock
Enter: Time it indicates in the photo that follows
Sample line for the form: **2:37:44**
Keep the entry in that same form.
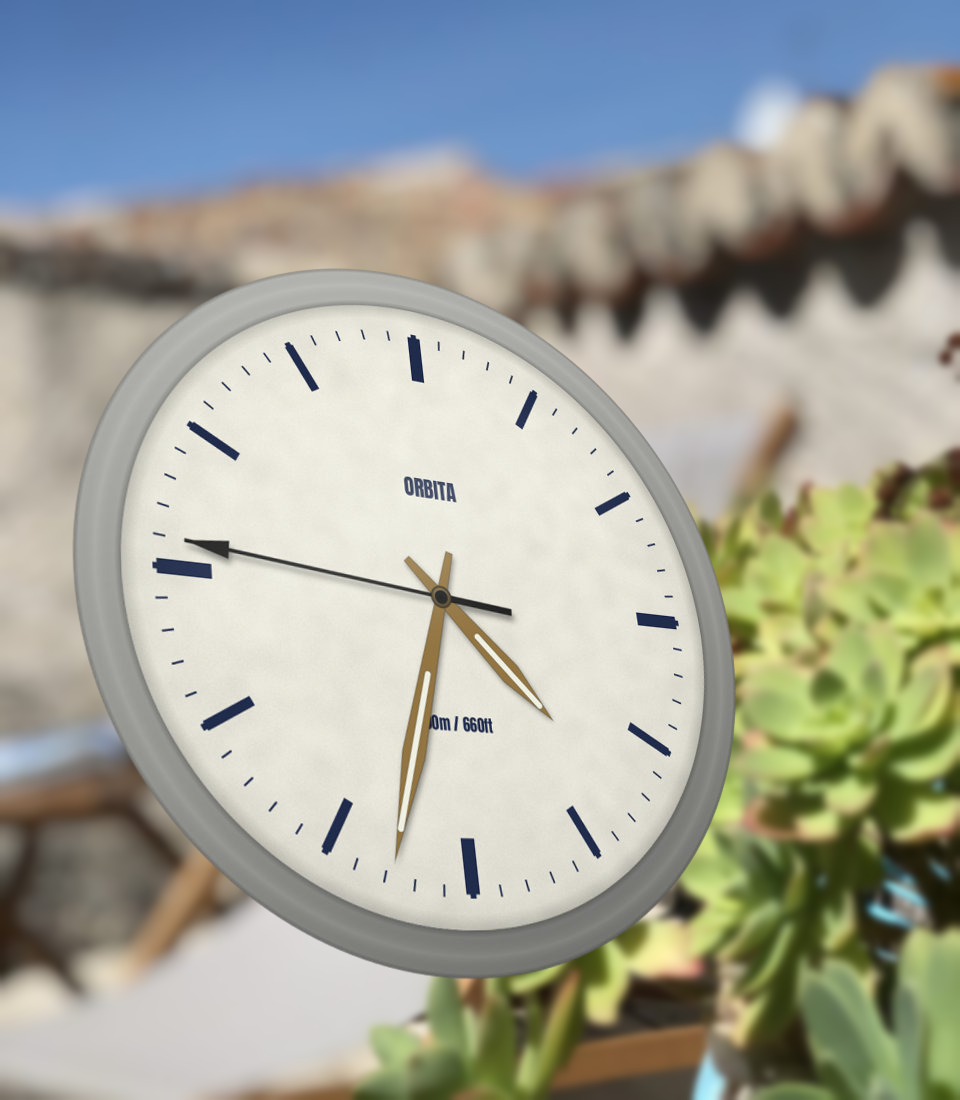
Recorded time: **4:32:46**
